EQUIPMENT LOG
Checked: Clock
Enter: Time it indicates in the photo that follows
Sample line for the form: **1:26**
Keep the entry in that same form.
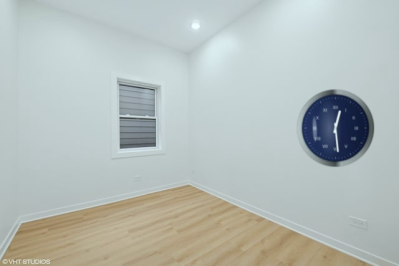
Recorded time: **12:29**
